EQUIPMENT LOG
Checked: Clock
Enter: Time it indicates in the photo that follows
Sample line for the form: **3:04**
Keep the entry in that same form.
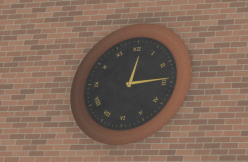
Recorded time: **12:14**
